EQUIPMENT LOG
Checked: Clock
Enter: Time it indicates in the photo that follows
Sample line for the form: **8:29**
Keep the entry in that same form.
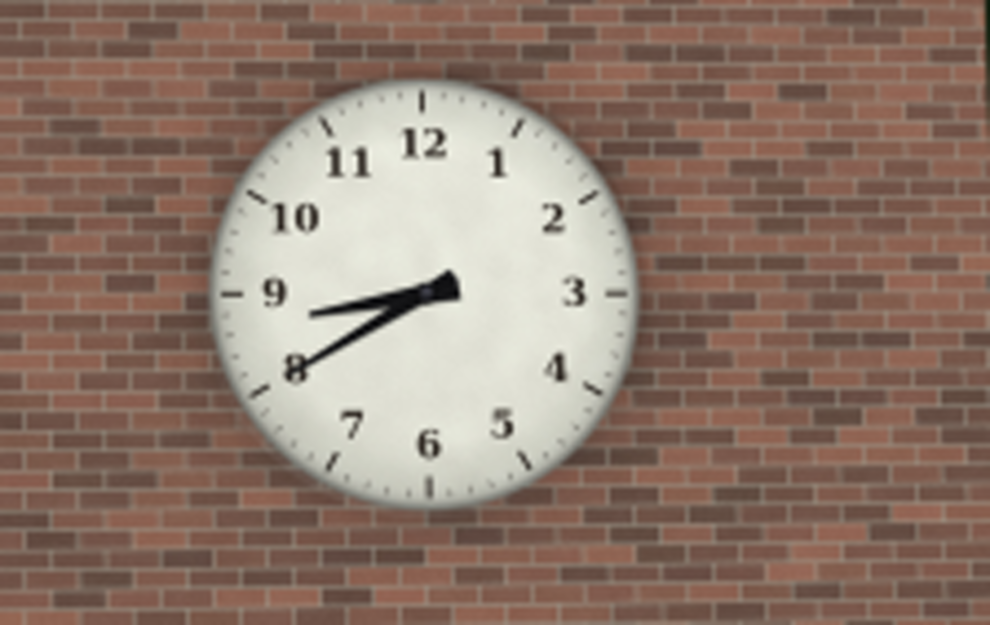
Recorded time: **8:40**
